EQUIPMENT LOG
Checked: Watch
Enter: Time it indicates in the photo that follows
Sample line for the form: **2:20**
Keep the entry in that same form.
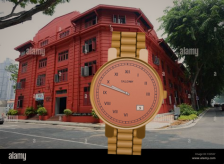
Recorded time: **9:48**
